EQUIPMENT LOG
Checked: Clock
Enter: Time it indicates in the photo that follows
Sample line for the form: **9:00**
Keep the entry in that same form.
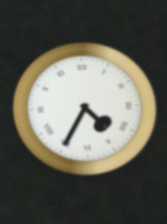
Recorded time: **4:35**
